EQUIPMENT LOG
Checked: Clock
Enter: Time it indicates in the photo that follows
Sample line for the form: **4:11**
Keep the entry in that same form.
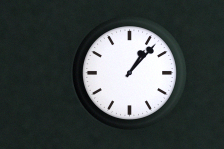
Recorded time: **1:07**
